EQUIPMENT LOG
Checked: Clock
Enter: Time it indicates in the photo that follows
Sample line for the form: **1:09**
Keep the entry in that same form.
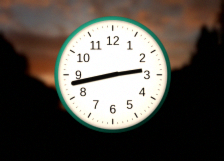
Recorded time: **2:43**
